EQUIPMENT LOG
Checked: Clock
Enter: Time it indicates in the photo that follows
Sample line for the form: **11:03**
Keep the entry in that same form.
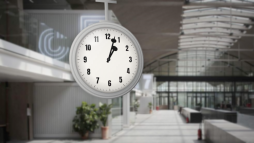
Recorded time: **1:03**
